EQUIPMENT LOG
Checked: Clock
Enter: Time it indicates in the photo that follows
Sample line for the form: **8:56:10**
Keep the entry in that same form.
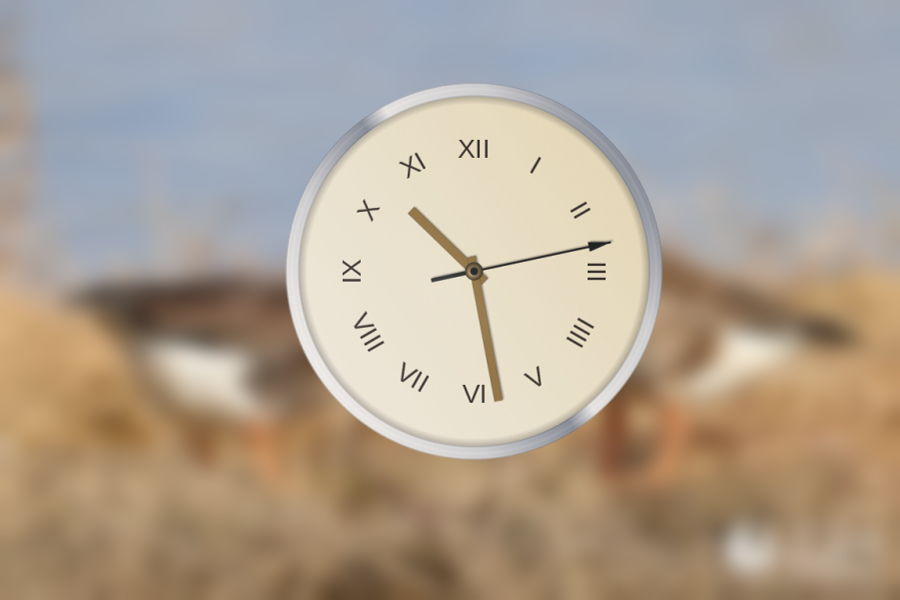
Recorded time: **10:28:13**
